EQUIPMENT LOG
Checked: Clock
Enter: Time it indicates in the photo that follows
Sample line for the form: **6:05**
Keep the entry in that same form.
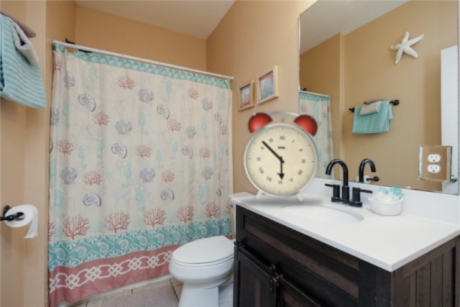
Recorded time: **5:52**
